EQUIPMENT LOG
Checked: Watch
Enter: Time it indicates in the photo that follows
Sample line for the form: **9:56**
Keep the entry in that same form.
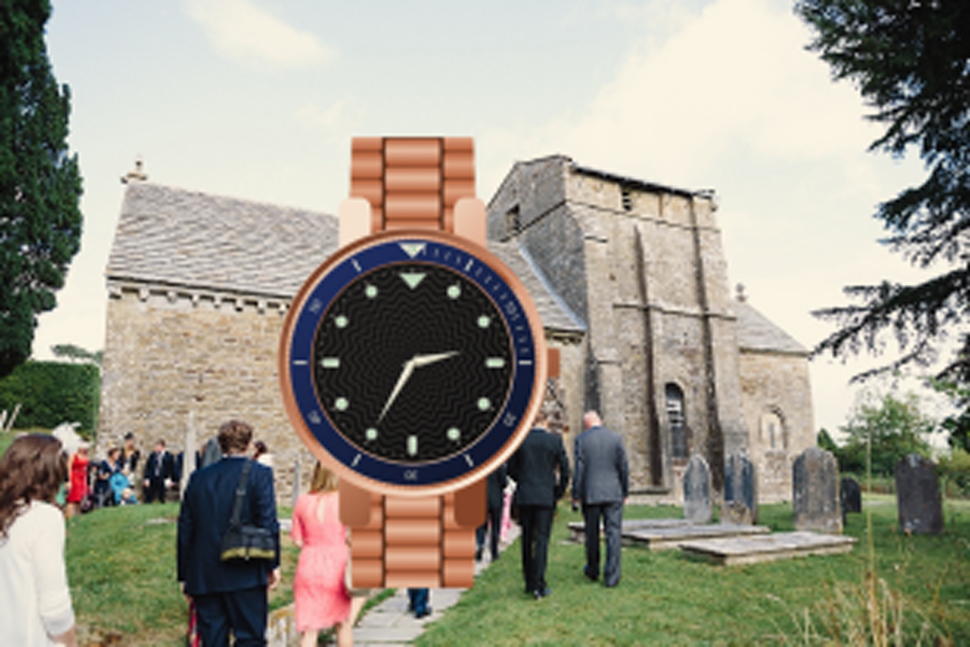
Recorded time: **2:35**
